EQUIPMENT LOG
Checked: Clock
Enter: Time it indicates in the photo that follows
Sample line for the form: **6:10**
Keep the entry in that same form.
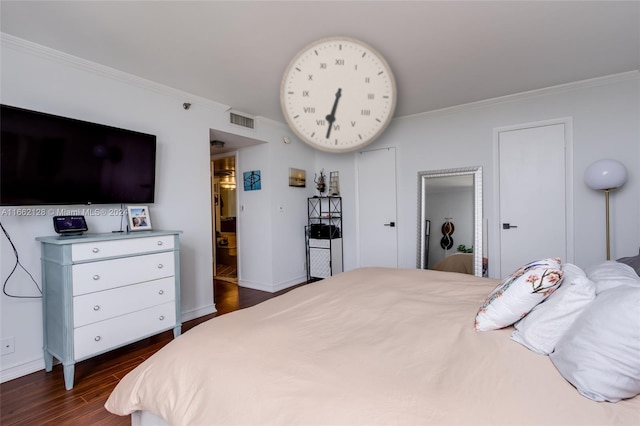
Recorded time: **6:32**
